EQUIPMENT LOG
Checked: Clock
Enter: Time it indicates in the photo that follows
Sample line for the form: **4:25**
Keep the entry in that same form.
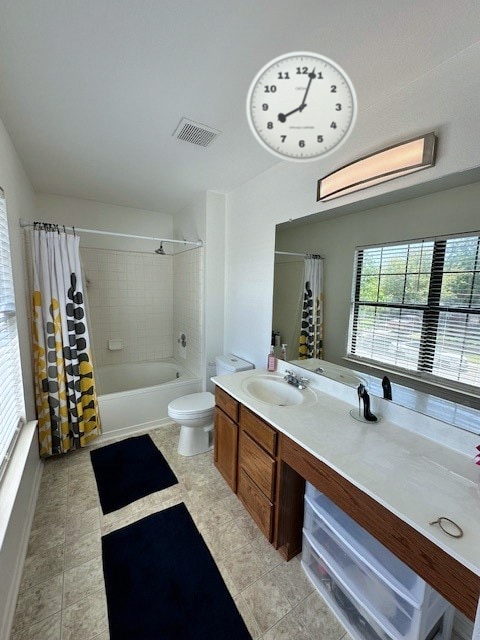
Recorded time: **8:03**
